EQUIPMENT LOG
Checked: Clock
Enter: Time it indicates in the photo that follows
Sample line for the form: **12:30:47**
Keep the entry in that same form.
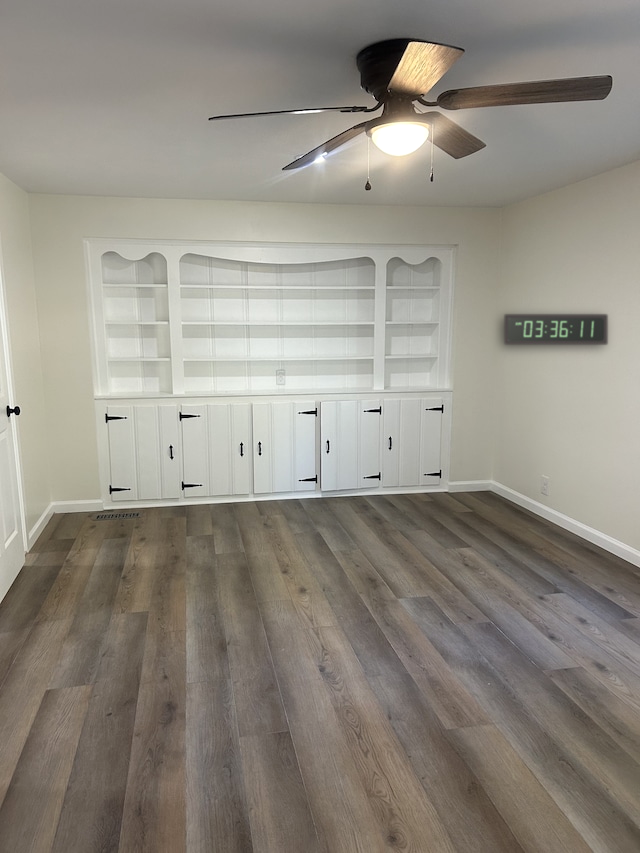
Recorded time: **3:36:11**
